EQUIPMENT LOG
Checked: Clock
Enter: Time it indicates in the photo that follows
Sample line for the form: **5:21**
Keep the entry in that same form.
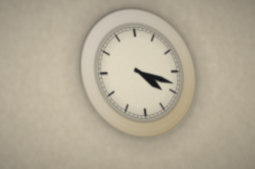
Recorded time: **4:18**
